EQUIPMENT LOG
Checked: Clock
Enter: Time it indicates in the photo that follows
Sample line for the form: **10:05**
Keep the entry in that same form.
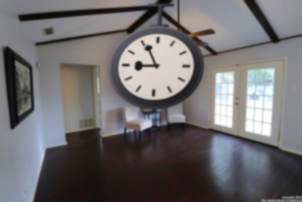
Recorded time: **8:56**
